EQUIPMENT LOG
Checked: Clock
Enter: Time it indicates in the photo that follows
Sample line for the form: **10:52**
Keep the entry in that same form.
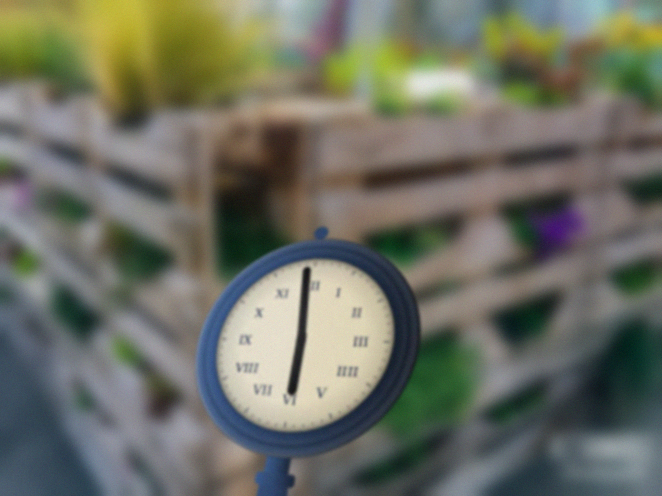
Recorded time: **5:59**
